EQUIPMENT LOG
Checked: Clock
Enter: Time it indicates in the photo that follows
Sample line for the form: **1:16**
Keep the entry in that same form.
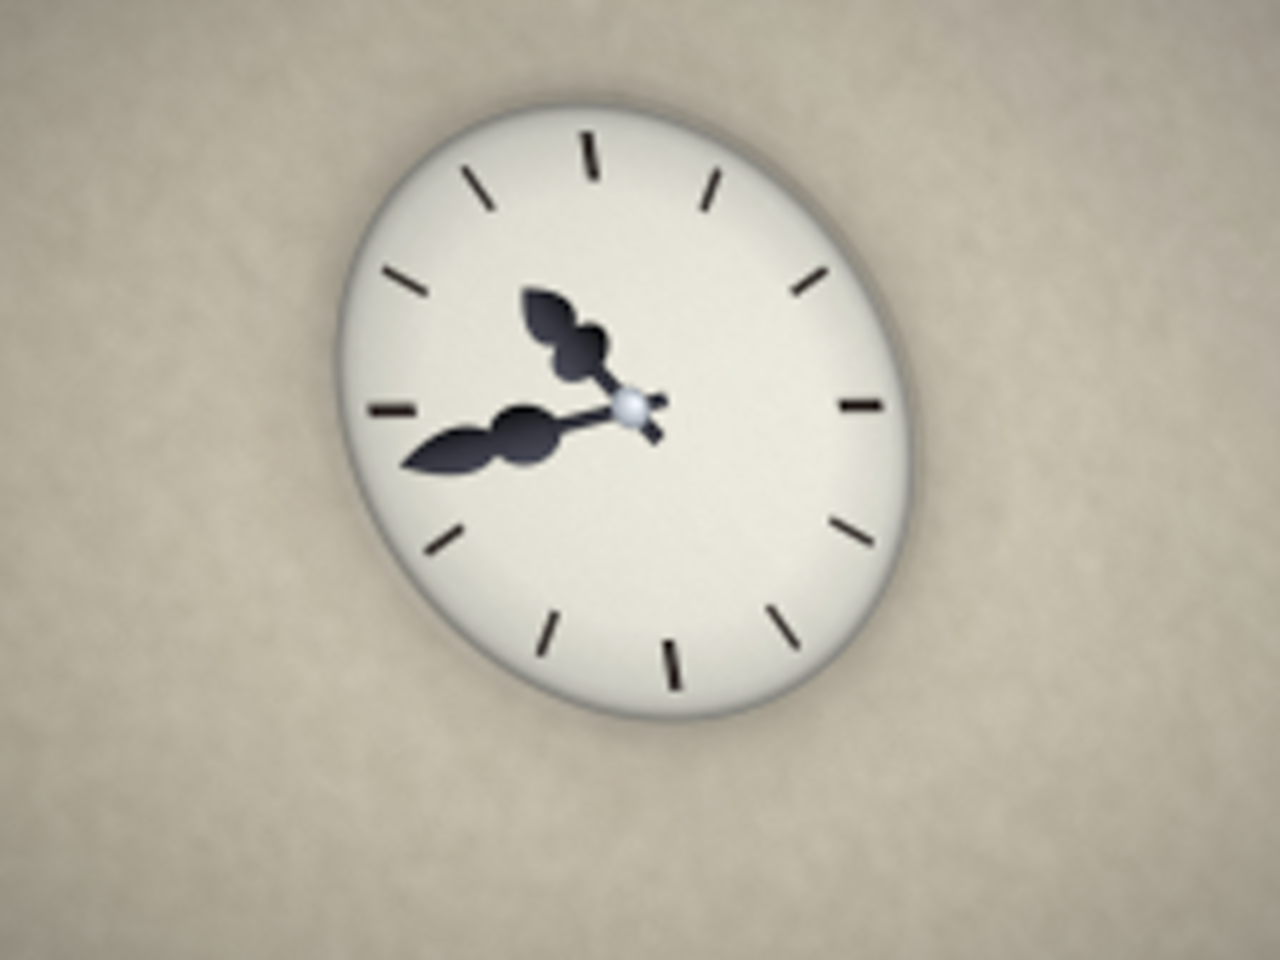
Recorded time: **10:43**
